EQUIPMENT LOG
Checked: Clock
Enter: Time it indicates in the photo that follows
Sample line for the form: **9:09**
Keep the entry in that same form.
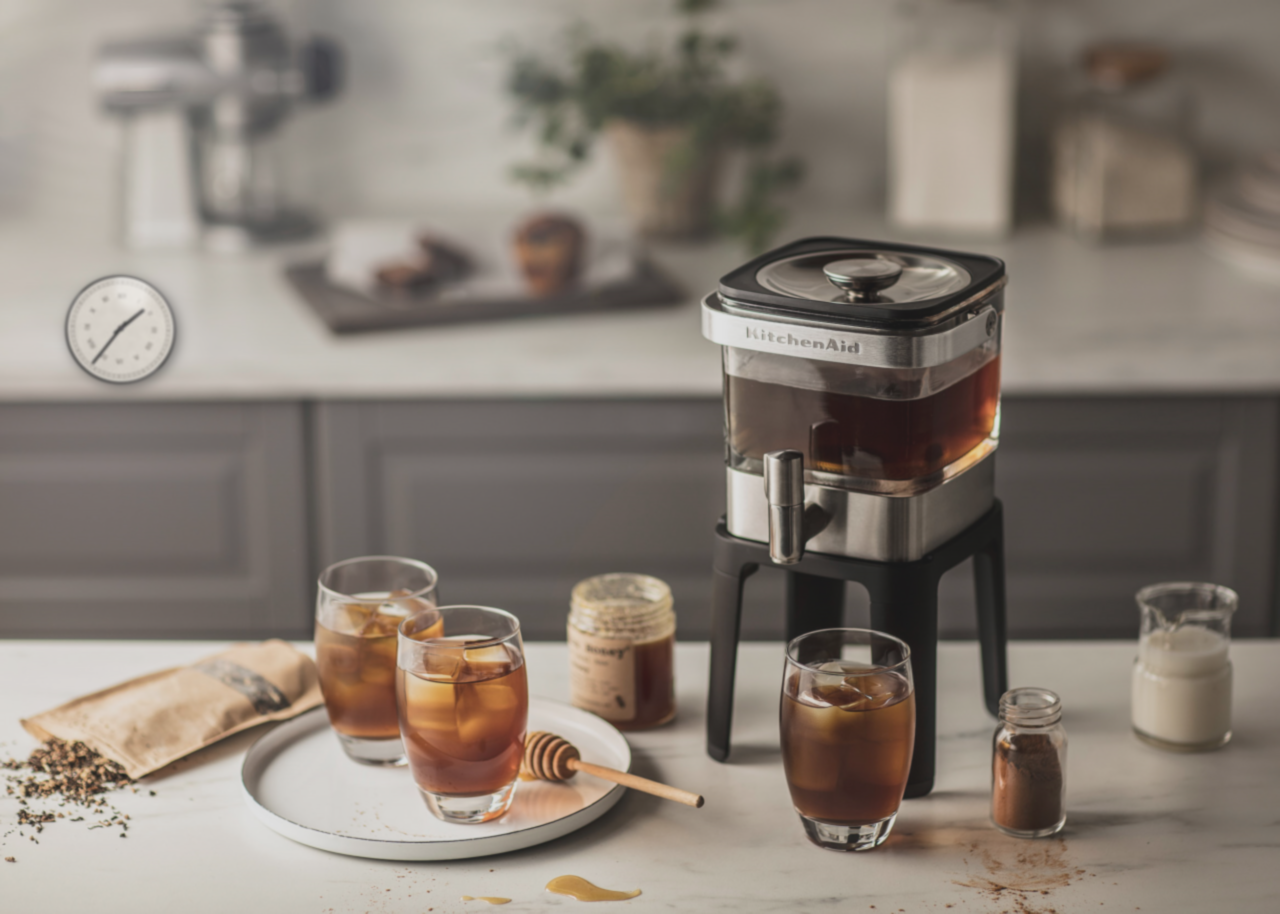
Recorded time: **1:36**
